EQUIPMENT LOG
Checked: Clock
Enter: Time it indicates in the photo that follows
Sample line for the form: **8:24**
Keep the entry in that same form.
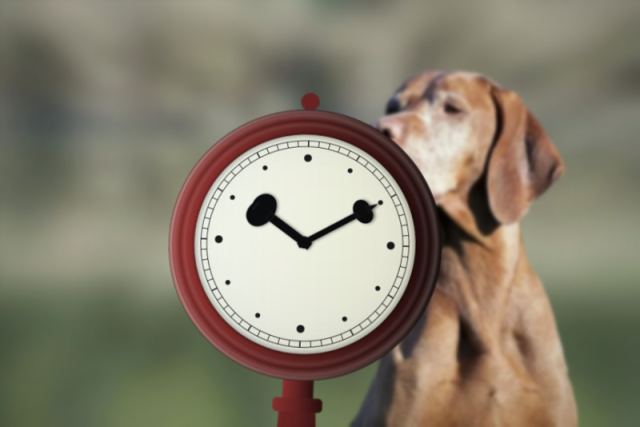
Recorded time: **10:10**
